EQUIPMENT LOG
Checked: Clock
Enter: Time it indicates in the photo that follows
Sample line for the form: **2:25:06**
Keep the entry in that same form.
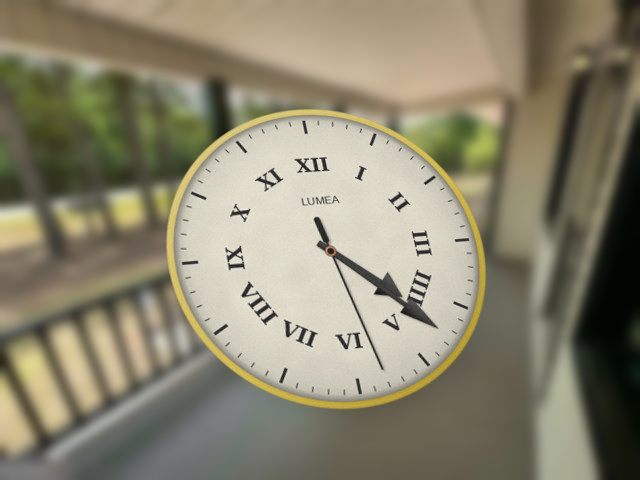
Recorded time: **4:22:28**
